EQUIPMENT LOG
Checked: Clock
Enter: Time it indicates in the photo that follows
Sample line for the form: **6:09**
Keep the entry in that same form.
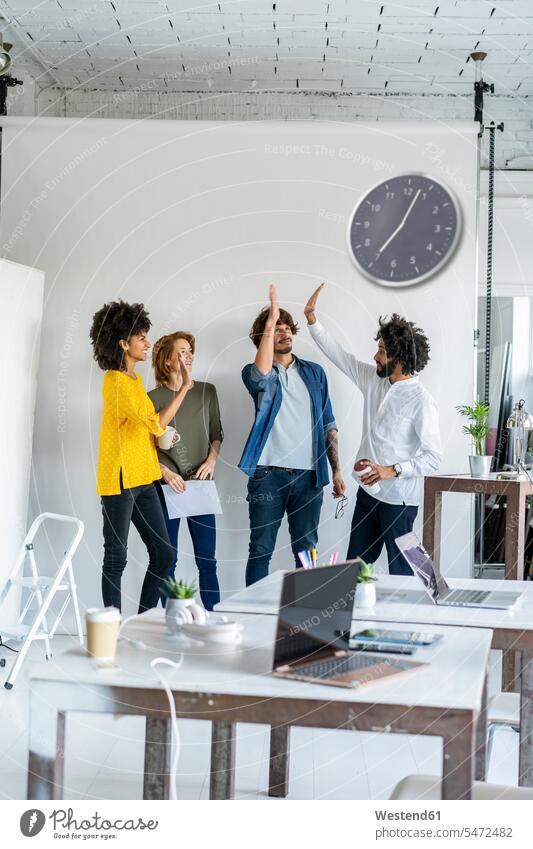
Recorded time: **7:03**
